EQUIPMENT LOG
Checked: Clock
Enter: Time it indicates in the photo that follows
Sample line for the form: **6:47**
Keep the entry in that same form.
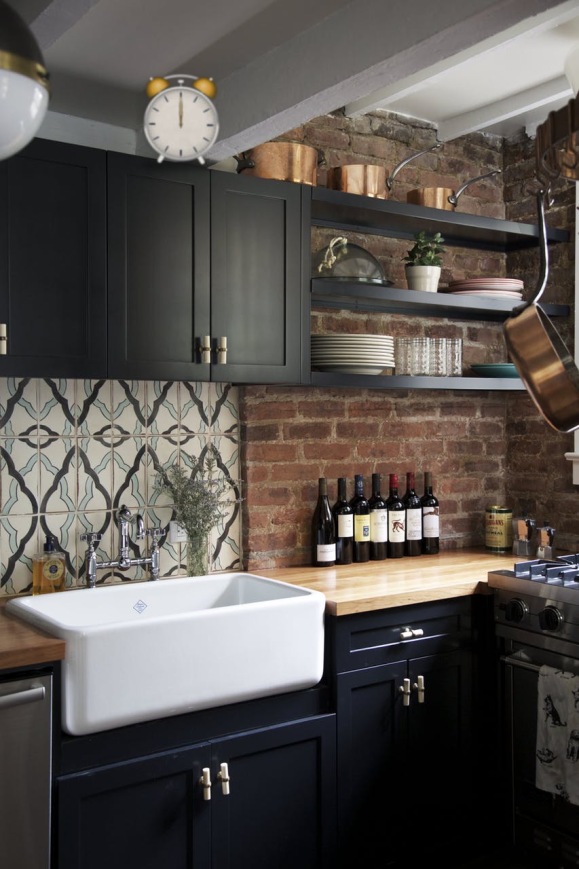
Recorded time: **12:00**
